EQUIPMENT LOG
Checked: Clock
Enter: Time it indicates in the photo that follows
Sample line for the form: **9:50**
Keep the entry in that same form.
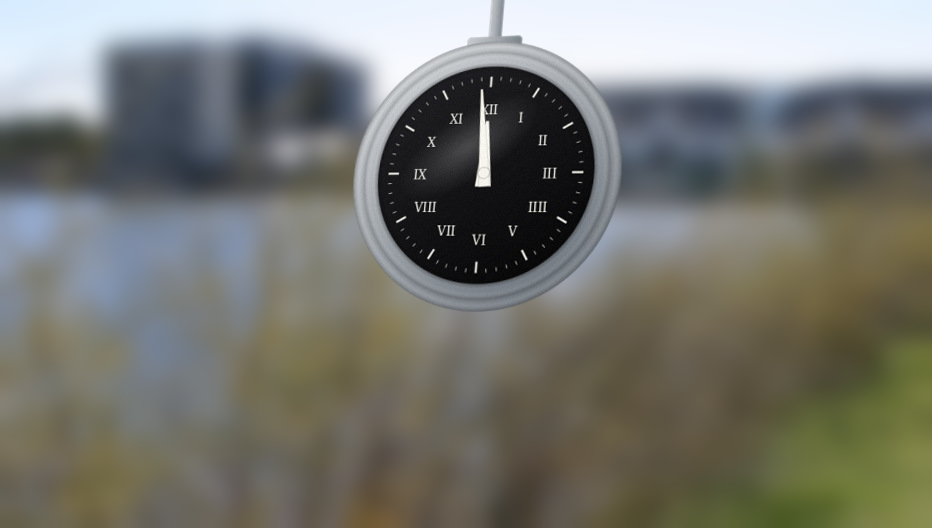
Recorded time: **11:59**
